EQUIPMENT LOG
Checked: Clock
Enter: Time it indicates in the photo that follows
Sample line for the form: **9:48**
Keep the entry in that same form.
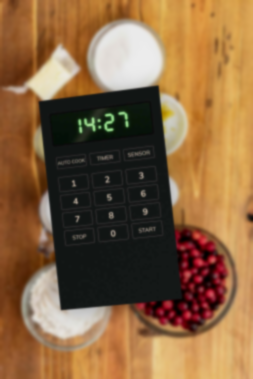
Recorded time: **14:27**
